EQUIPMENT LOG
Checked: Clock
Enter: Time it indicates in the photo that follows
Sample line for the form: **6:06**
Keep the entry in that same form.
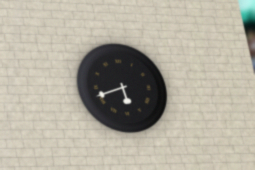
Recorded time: **5:42**
